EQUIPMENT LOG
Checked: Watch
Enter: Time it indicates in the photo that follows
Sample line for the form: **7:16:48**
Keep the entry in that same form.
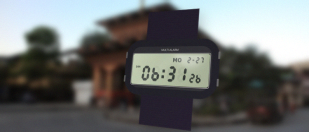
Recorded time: **6:31:26**
